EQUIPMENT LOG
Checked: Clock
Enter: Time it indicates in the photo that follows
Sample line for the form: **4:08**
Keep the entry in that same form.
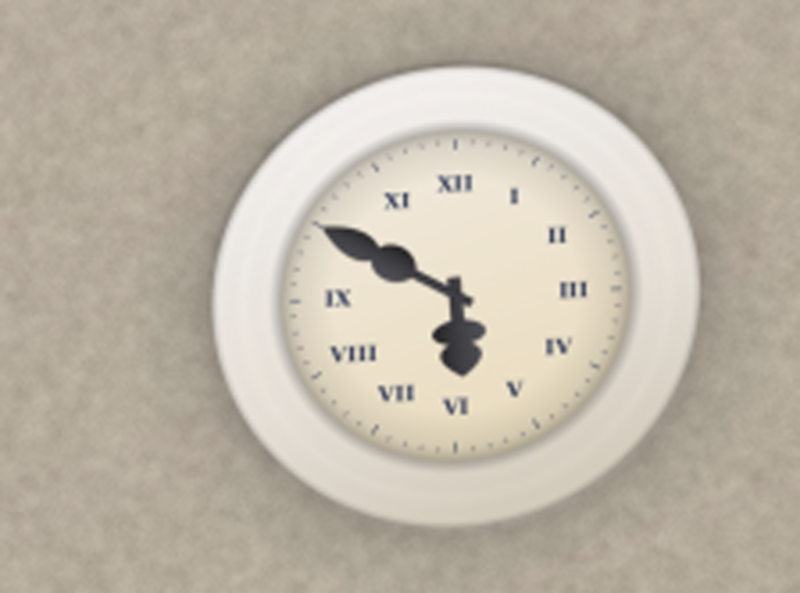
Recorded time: **5:50**
